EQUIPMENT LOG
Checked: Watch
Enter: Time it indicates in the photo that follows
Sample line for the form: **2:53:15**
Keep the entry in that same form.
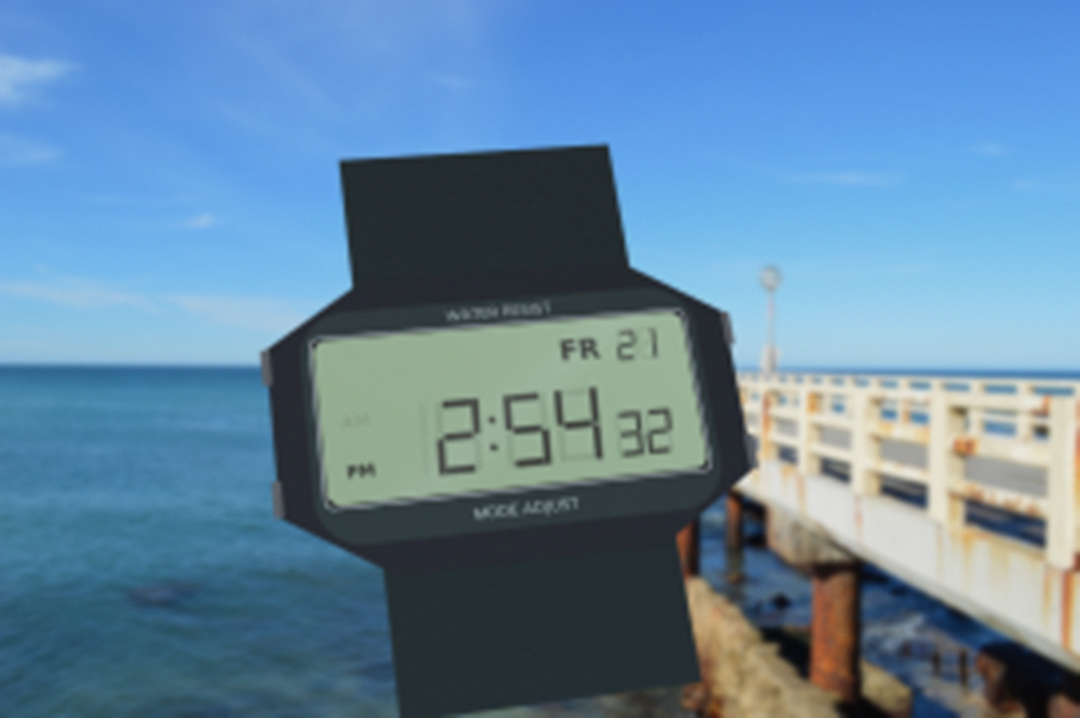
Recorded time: **2:54:32**
